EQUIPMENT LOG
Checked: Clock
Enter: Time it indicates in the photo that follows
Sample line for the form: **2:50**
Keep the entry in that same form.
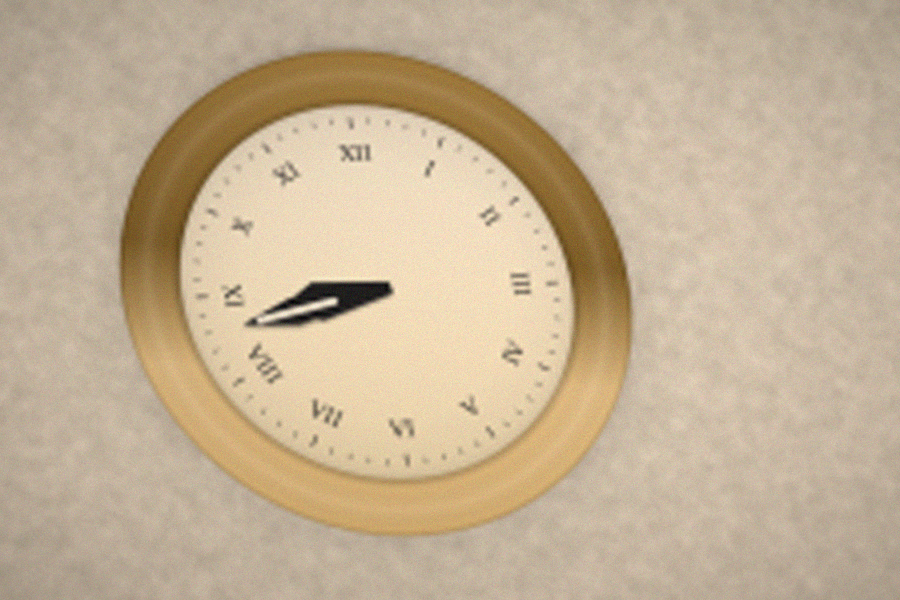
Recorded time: **8:43**
